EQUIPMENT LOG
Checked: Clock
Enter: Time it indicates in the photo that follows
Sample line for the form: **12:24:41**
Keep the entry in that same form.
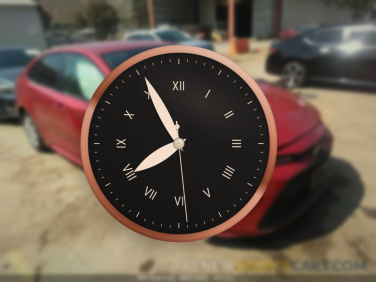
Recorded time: **7:55:29**
